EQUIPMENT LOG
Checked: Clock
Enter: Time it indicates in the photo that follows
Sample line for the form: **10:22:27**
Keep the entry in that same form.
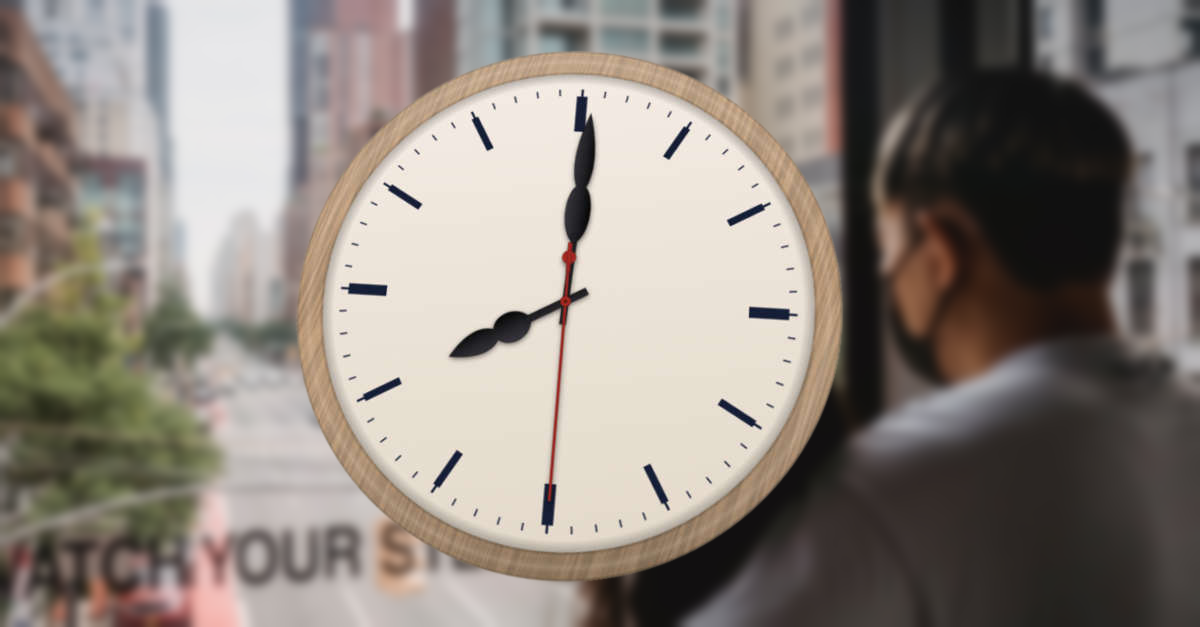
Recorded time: **8:00:30**
